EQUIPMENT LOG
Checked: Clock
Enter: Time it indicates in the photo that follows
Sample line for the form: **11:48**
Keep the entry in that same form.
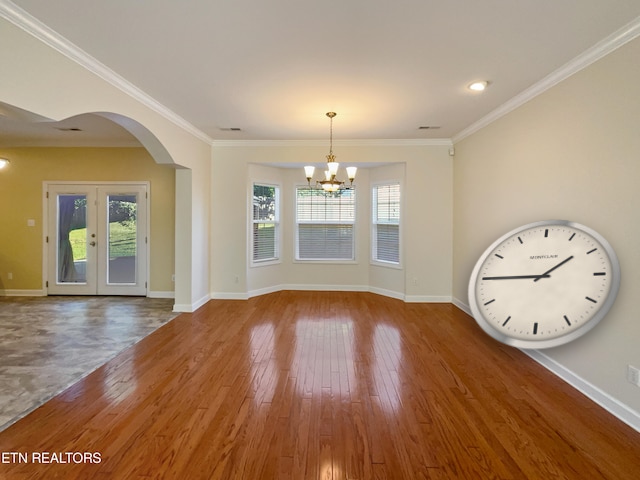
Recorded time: **1:45**
